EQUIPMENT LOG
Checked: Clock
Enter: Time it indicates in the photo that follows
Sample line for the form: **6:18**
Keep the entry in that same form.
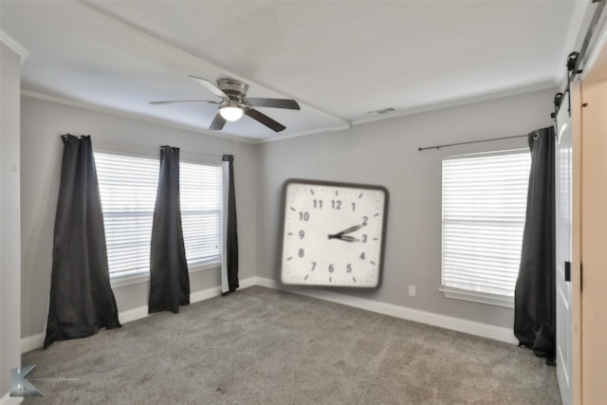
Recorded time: **3:11**
